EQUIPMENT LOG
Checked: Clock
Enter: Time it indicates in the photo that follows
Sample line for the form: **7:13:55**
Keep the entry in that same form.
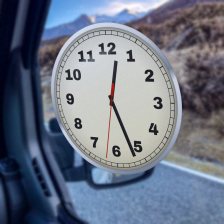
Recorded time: **12:26:32**
